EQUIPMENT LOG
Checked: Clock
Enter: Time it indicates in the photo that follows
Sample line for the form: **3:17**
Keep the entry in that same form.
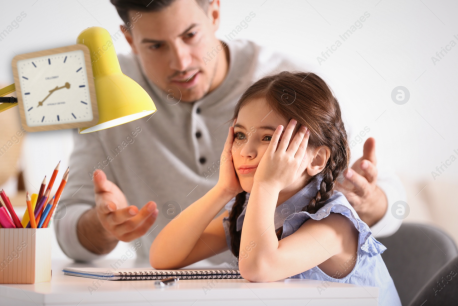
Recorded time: **2:39**
